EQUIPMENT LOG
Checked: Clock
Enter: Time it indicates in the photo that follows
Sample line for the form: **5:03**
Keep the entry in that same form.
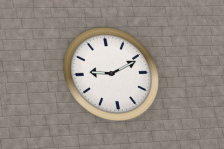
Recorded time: **9:11**
